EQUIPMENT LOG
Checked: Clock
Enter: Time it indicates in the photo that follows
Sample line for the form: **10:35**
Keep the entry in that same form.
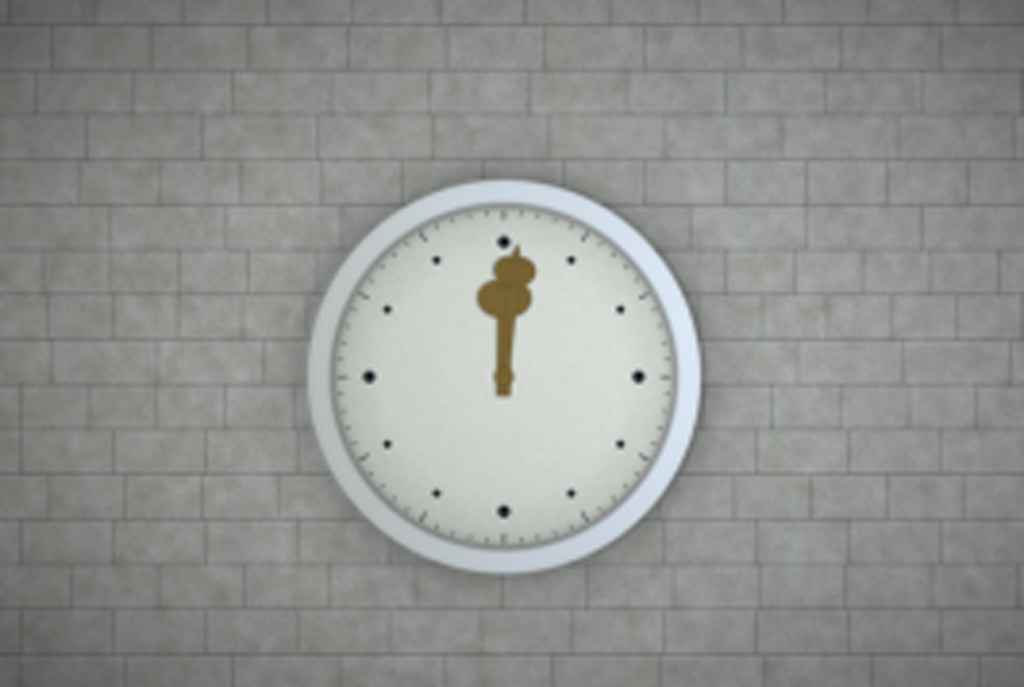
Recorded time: **12:01**
